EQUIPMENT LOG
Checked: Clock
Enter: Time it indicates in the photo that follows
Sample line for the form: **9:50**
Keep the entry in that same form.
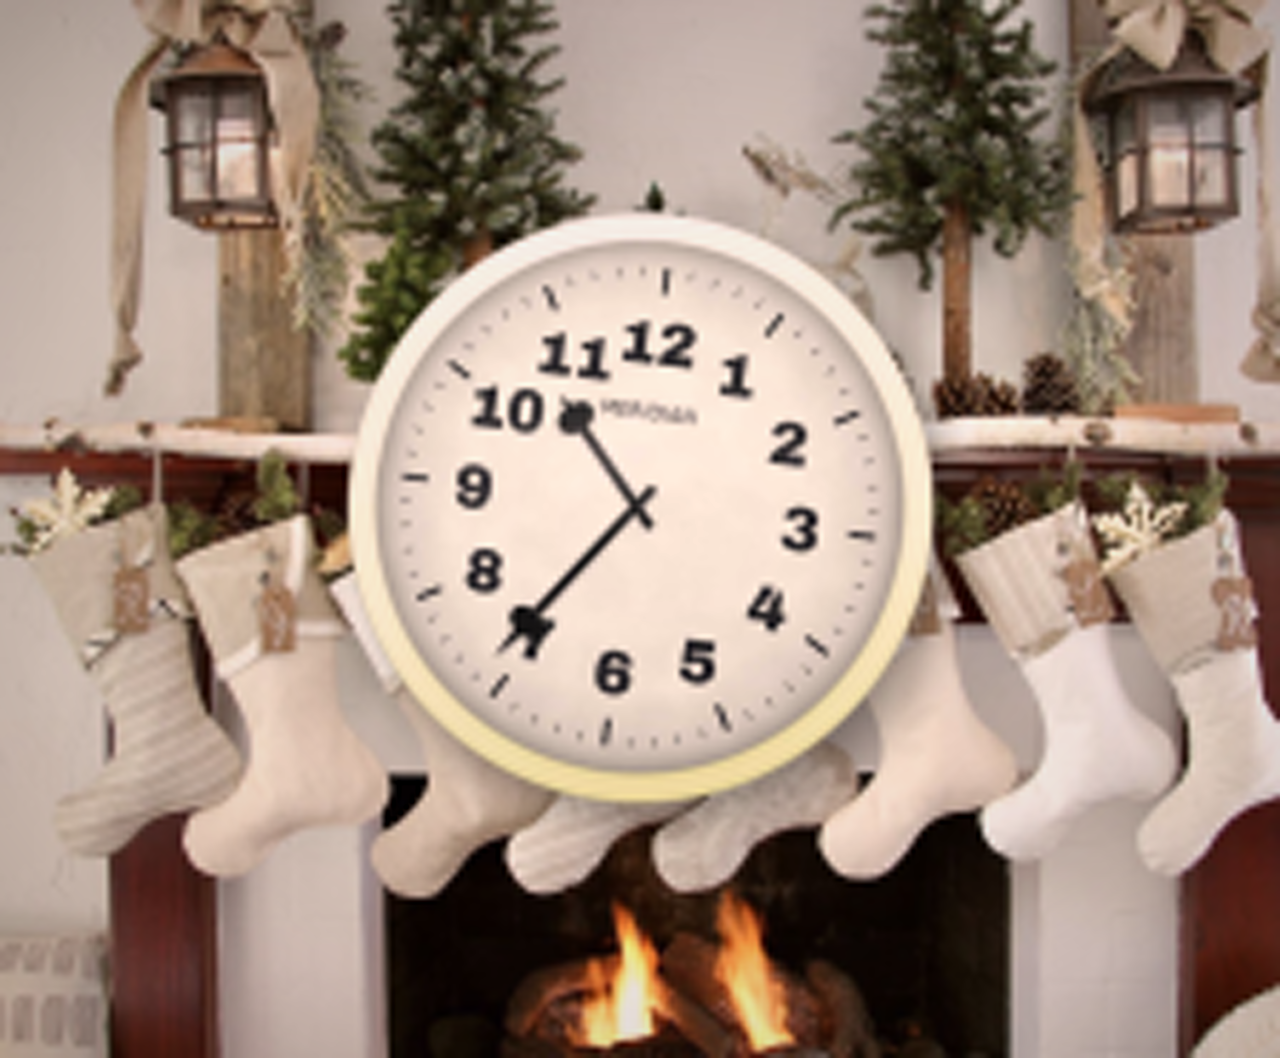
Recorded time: **10:36**
